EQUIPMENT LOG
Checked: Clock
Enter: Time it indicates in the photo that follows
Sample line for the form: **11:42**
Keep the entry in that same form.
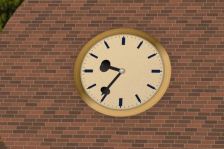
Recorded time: **9:36**
